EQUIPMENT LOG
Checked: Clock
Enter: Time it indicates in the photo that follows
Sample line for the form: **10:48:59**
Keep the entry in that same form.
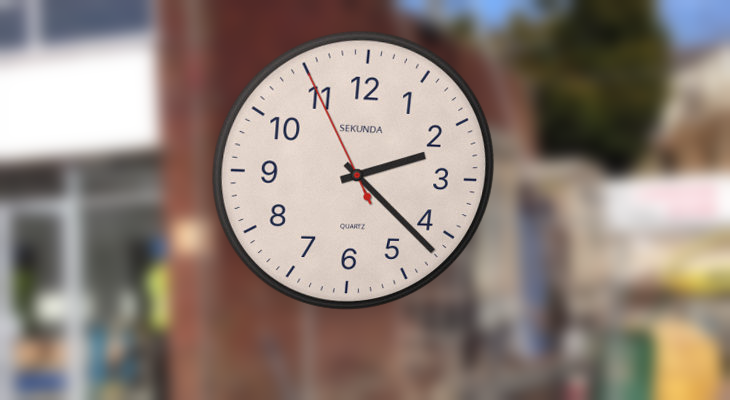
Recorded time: **2:21:55**
